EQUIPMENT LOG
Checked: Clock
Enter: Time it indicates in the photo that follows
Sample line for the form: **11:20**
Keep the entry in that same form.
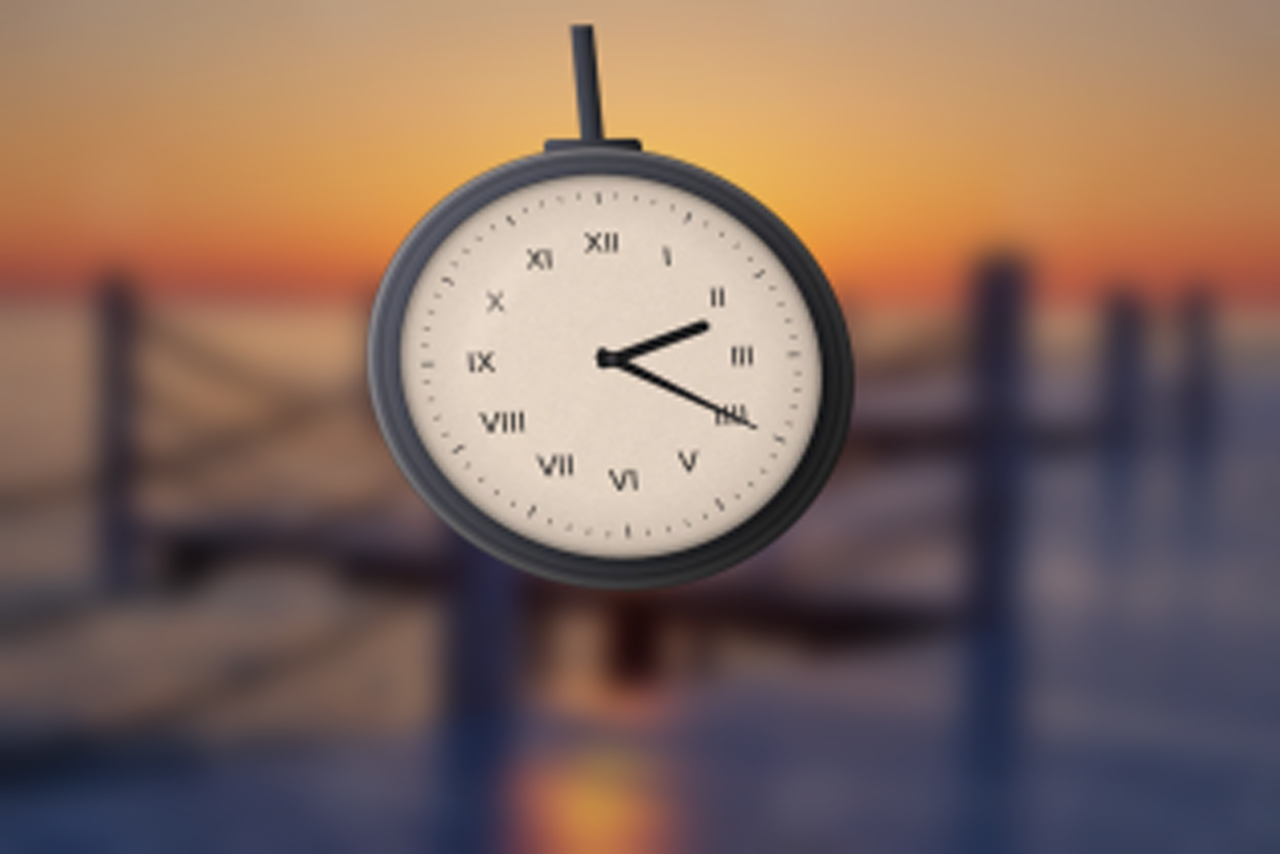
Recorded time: **2:20**
